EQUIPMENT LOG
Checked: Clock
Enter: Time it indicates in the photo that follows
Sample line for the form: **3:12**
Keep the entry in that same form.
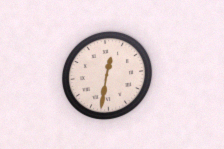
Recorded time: **12:32**
